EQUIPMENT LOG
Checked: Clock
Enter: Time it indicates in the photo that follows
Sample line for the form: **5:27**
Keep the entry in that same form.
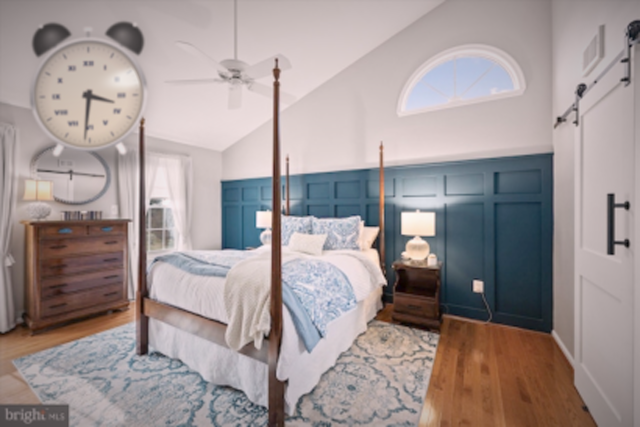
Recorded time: **3:31**
